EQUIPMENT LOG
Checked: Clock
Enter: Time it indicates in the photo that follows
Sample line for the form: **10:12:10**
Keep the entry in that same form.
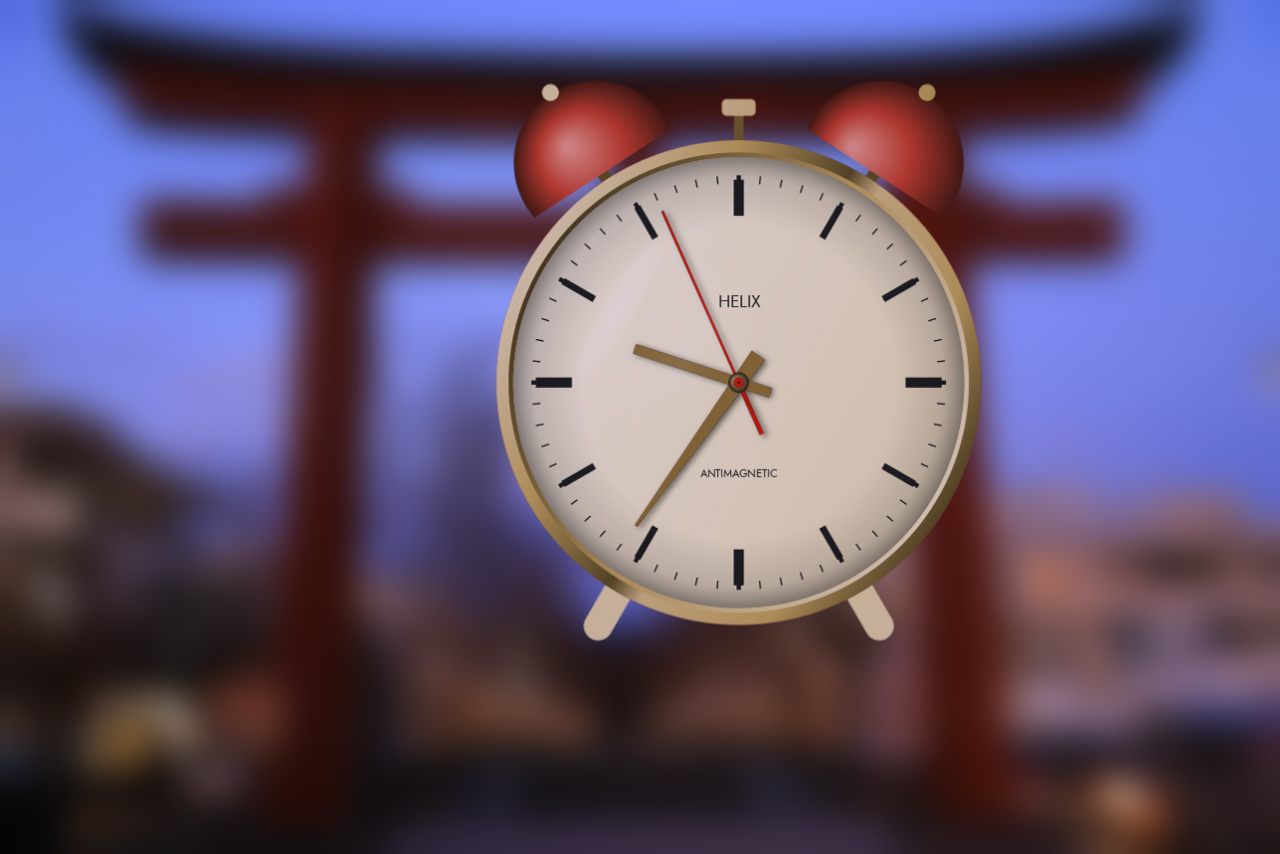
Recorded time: **9:35:56**
